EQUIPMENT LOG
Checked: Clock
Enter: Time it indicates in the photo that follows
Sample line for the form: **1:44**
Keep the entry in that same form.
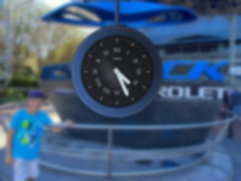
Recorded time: **4:26**
